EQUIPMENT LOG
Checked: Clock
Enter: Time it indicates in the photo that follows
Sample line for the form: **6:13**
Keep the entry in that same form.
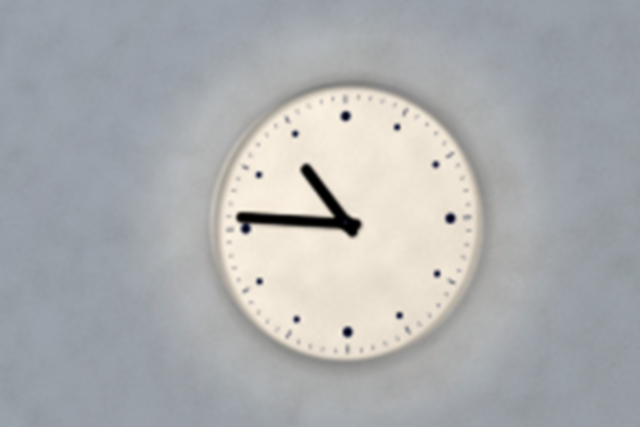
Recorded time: **10:46**
